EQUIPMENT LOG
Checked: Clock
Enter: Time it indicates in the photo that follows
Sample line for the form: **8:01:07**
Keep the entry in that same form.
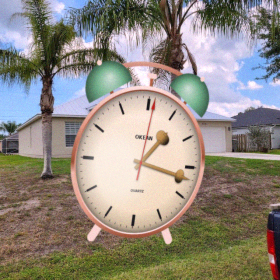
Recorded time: **1:17:01**
